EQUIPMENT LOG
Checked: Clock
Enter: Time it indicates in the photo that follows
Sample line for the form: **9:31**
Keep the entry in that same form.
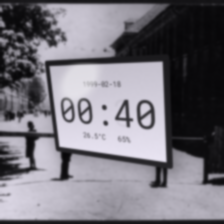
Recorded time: **0:40**
